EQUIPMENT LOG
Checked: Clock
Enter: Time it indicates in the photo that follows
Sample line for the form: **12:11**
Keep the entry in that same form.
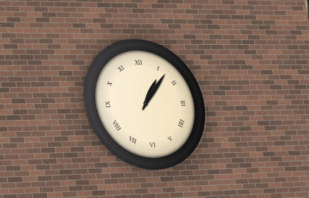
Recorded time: **1:07**
